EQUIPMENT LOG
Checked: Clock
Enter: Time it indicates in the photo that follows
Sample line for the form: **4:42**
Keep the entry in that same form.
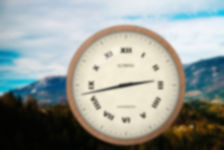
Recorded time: **2:43**
